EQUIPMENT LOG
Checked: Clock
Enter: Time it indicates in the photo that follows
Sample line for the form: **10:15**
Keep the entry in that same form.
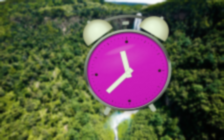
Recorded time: **11:38**
